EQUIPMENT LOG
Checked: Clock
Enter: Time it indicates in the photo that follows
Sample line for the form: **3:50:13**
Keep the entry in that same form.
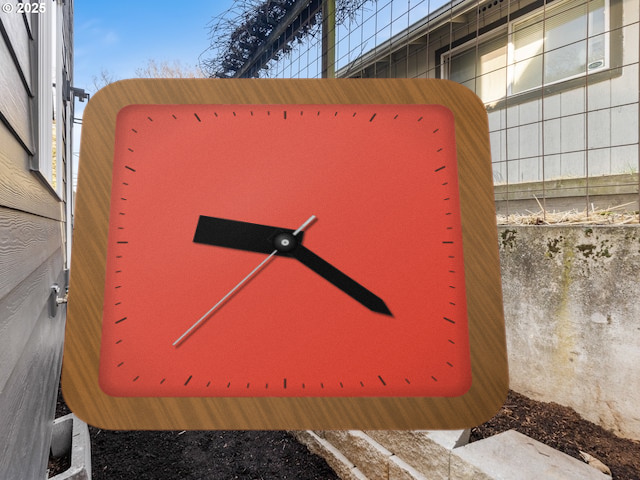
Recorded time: **9:21:37**
